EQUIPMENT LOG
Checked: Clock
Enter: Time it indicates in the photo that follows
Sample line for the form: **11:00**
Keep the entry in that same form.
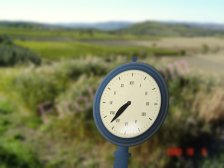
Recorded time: **7:37**
